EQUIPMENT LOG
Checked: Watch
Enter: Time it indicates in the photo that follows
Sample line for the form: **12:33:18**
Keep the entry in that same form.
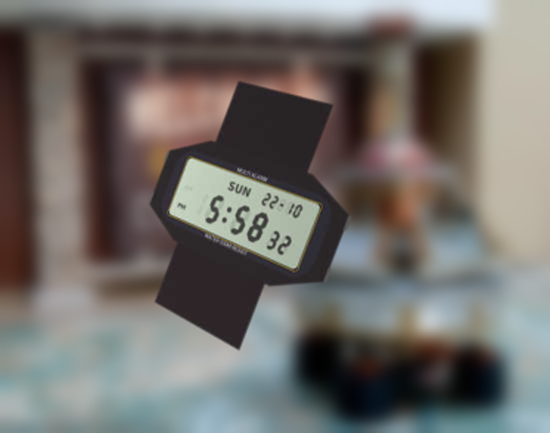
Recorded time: **5:58:32**
